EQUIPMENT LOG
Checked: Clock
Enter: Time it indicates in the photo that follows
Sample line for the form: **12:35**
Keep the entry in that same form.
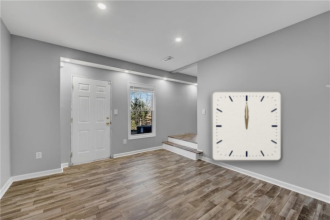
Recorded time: **12:00**
